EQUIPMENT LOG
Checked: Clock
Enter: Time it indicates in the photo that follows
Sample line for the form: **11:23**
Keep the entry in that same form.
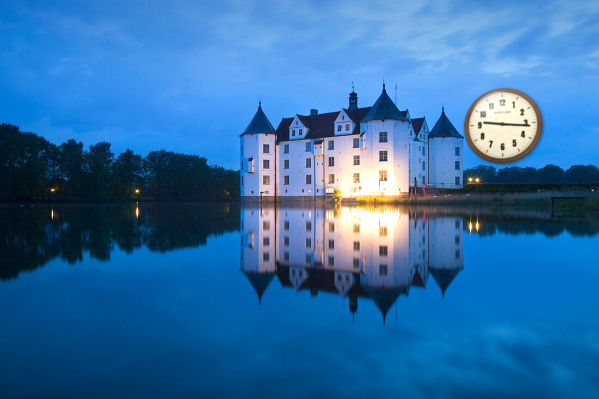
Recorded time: **9:16**
